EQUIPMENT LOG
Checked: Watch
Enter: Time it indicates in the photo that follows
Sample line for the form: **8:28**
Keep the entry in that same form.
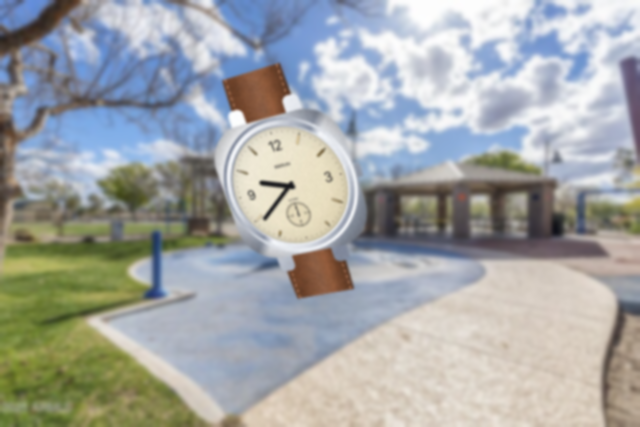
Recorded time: **9:39**
